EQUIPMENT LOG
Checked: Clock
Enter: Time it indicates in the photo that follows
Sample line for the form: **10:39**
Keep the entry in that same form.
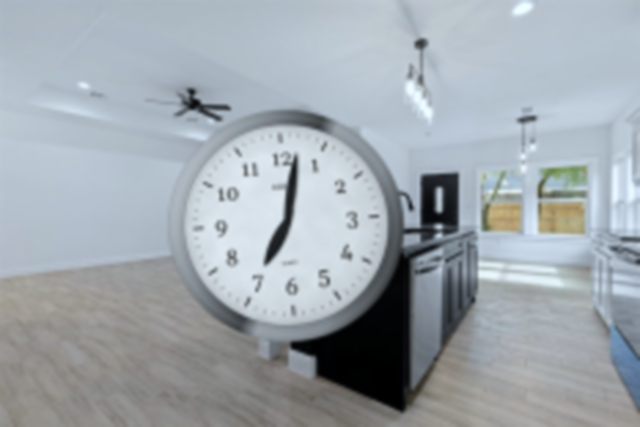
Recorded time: **7:02**
